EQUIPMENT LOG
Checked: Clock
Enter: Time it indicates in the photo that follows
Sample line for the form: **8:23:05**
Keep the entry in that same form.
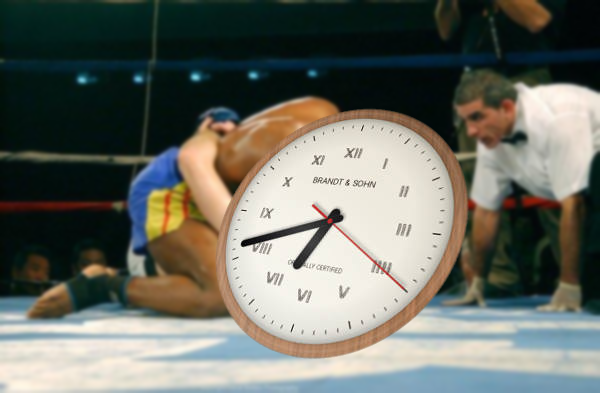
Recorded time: **6:41:20**
